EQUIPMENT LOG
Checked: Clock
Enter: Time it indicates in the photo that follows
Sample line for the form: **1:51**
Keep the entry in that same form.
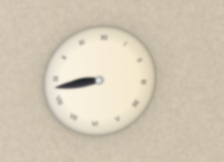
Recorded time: **8:43**
